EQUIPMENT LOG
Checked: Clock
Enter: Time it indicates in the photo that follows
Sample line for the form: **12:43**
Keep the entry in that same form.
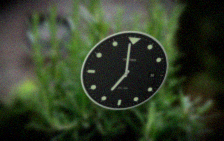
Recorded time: **6:59**
